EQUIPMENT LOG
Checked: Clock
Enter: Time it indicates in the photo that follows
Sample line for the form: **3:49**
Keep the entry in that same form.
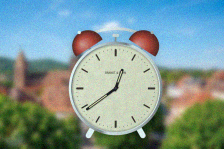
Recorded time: **12:39**
